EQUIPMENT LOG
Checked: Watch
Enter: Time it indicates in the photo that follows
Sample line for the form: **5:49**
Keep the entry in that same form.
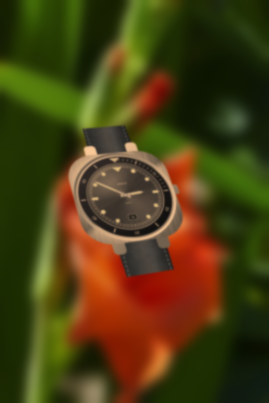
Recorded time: **2:51**
